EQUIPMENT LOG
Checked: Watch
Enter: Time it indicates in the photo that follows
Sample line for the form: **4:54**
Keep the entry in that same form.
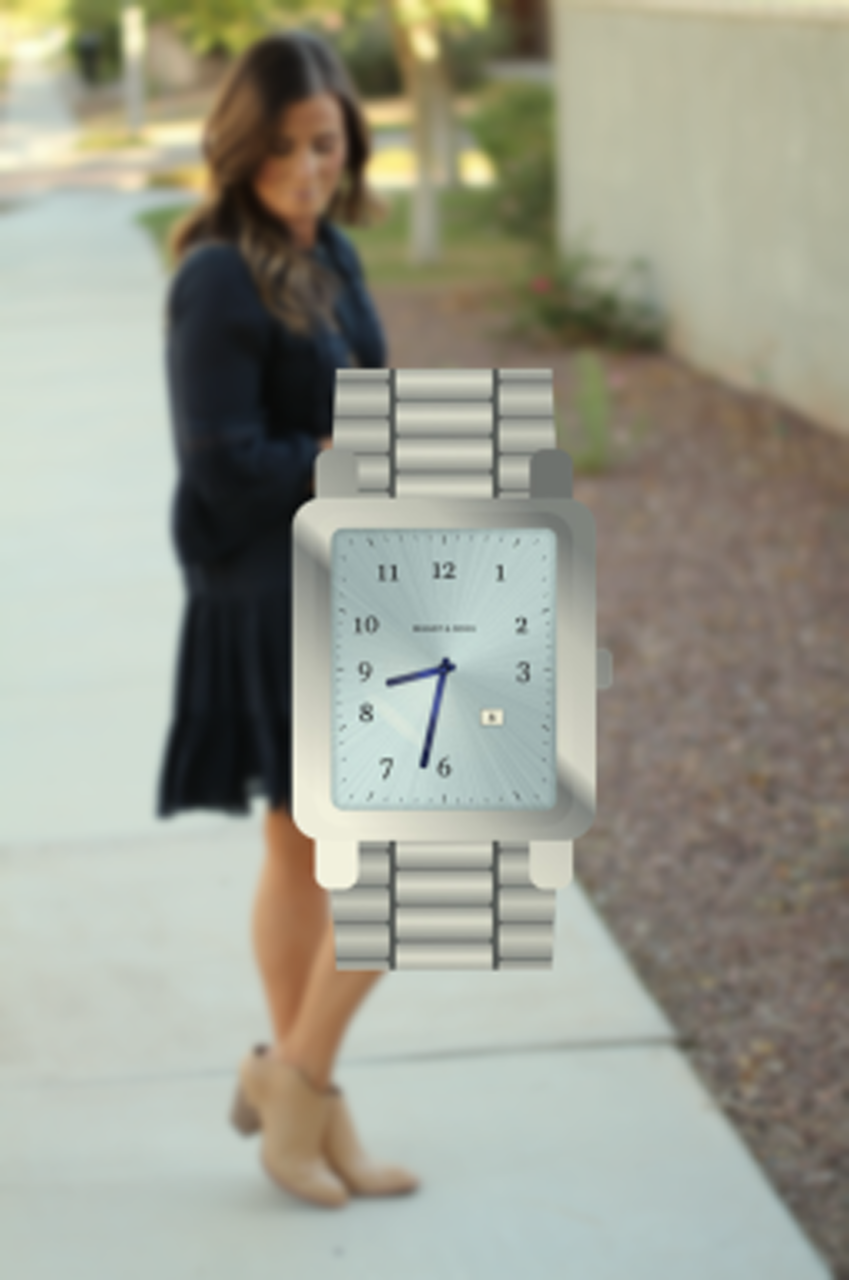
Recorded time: **8:32**
